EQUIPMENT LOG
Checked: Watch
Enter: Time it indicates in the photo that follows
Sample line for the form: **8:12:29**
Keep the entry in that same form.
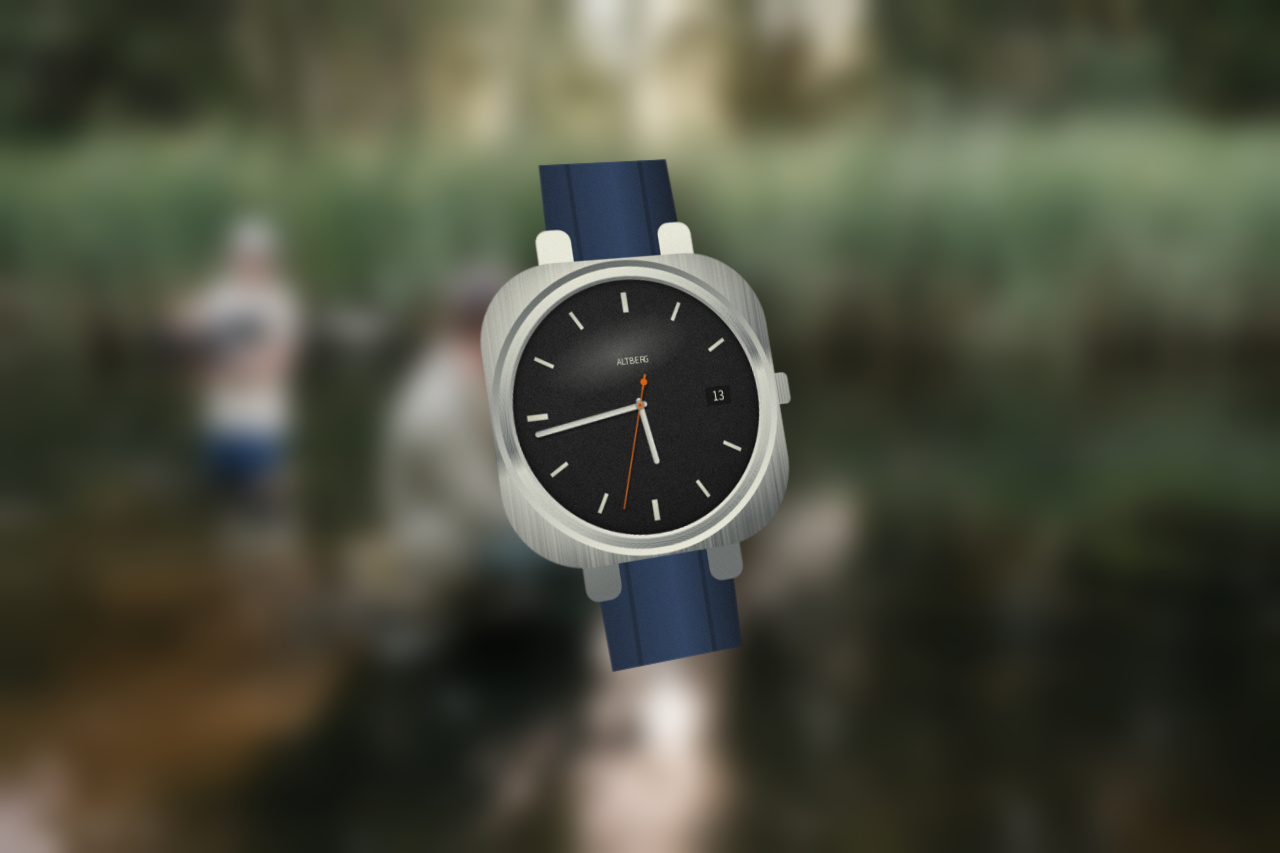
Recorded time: **5:43:33**
